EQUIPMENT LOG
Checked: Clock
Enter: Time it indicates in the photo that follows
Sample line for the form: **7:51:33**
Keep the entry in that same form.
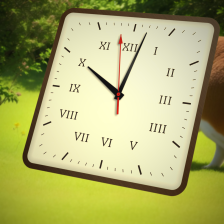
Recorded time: **10:01:58**
